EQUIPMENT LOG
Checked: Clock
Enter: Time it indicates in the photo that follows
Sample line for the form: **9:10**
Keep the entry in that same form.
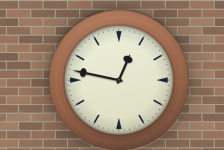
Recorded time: **12:47**
